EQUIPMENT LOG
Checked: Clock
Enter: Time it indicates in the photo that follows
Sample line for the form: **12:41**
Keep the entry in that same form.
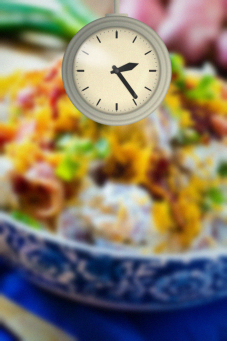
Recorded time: **2:24**
